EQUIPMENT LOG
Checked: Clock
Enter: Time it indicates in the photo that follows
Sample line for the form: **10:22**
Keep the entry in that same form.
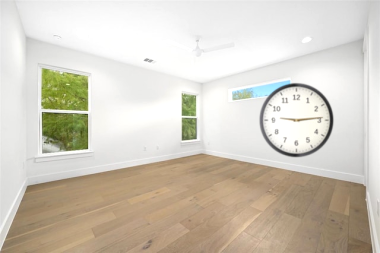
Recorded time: **9:14**
